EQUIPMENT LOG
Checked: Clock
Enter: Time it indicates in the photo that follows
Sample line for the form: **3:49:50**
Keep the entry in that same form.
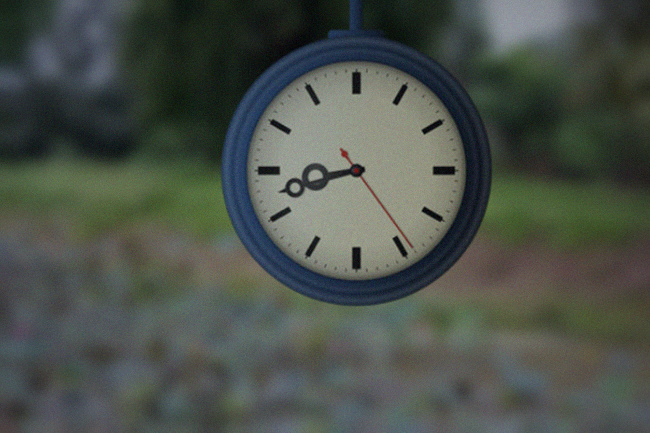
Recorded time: **8:42:24**
